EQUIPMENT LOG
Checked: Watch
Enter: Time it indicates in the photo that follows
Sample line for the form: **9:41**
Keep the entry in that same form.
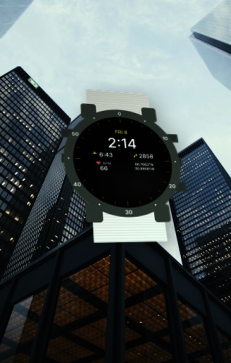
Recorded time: **2:14**
